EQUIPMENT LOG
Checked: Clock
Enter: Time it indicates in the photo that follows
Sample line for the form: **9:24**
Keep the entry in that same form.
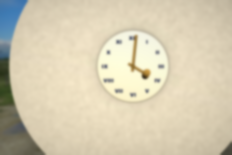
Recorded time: **4:01**
